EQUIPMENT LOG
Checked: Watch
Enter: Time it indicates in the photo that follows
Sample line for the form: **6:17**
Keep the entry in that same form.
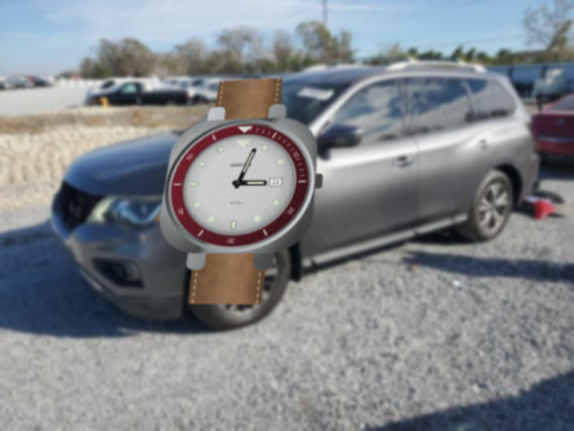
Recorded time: **3:03**
